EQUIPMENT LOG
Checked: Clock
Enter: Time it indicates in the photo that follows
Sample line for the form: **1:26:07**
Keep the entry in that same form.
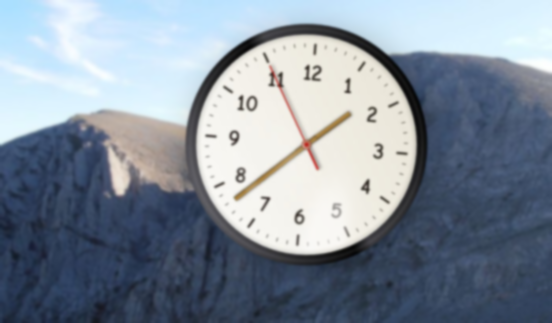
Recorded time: **1:37:55**
